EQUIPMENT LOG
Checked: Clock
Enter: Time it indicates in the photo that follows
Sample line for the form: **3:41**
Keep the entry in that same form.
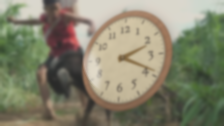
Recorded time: **2:19**
